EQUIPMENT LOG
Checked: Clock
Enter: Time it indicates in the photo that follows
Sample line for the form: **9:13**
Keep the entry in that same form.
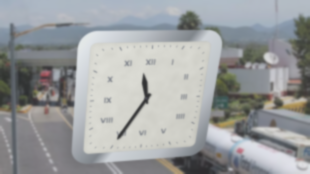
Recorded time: **11:35**
